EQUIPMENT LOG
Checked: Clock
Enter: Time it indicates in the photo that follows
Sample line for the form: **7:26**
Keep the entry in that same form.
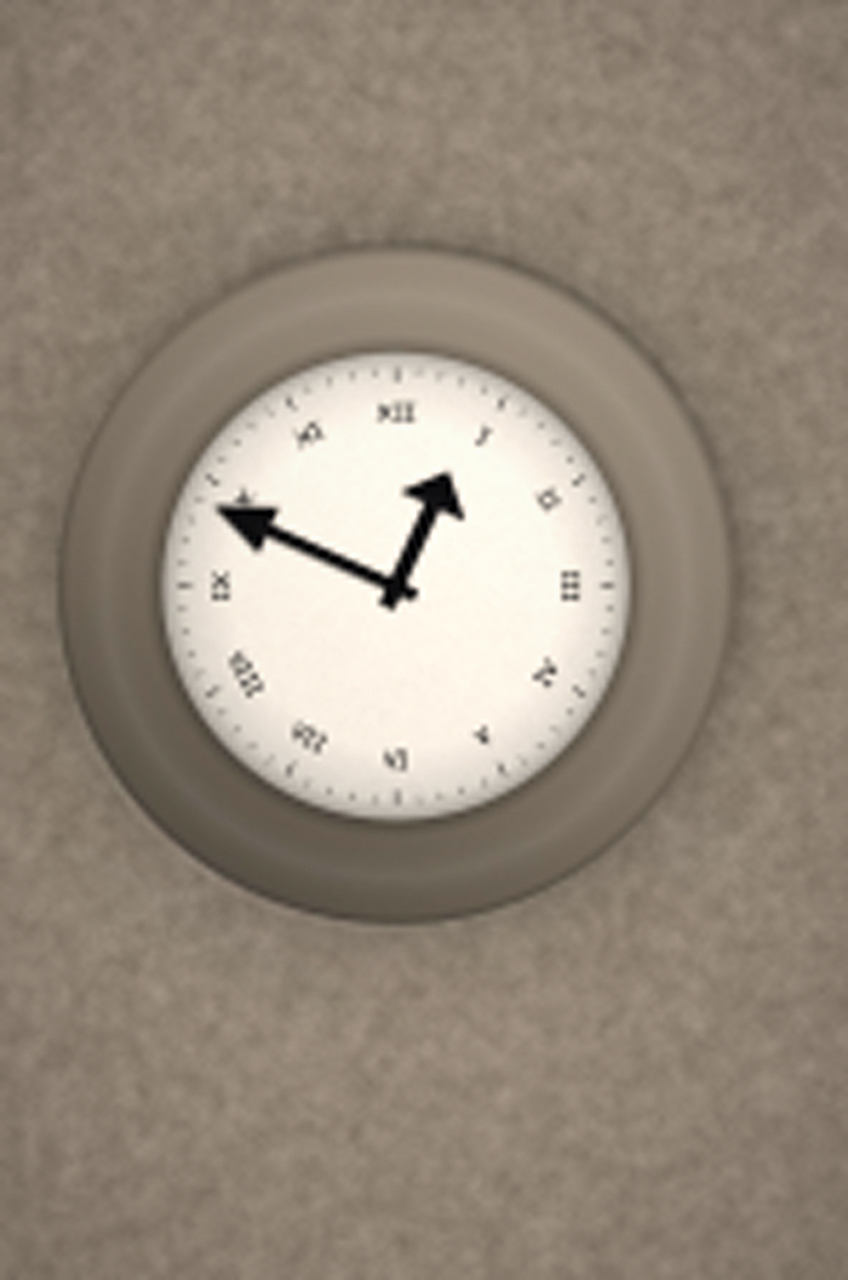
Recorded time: **12:49**
